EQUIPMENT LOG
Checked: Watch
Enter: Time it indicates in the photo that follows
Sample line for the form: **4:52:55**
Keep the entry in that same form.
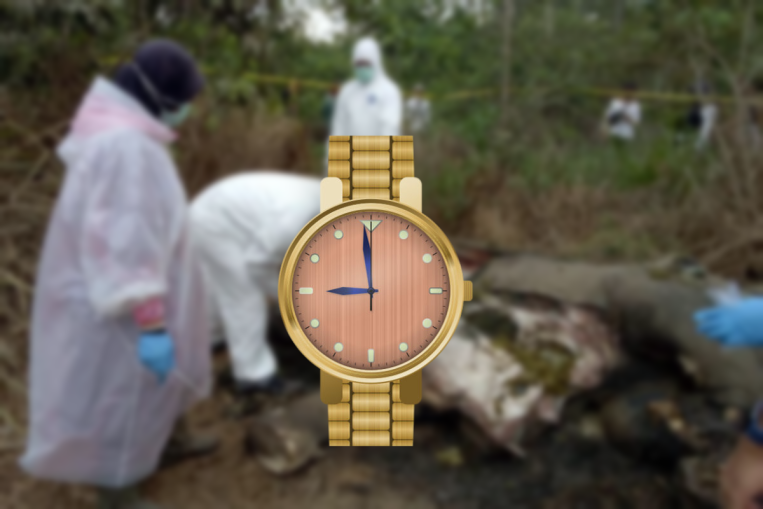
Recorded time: **8:59:00**
